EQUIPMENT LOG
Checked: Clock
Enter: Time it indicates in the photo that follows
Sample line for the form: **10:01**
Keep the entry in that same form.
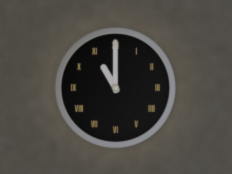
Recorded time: **11:00**
